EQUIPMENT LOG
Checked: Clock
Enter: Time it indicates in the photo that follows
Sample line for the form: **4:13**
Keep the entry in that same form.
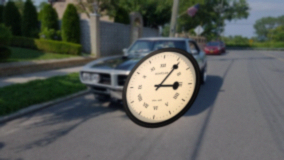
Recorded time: **3:06**
